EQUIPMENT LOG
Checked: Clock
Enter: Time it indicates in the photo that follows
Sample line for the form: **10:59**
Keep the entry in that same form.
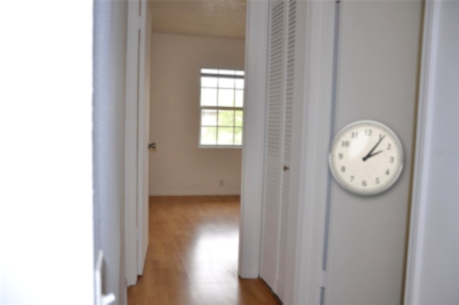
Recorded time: **2:06**
